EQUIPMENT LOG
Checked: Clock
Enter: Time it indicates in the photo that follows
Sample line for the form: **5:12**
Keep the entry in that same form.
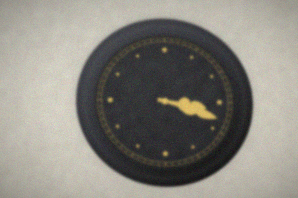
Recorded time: **3:18**
